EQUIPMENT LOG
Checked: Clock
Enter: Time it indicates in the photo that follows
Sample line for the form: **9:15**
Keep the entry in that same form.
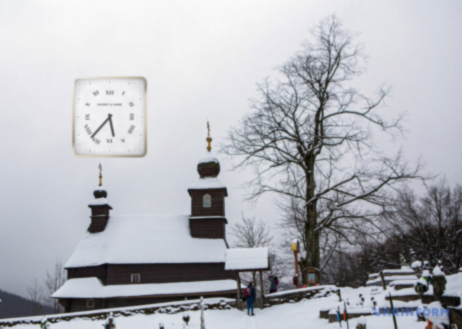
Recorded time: **5:37**
